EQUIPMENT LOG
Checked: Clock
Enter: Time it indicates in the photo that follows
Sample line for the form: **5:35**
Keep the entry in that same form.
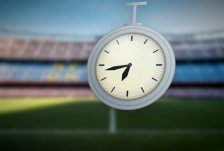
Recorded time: **6:43**
